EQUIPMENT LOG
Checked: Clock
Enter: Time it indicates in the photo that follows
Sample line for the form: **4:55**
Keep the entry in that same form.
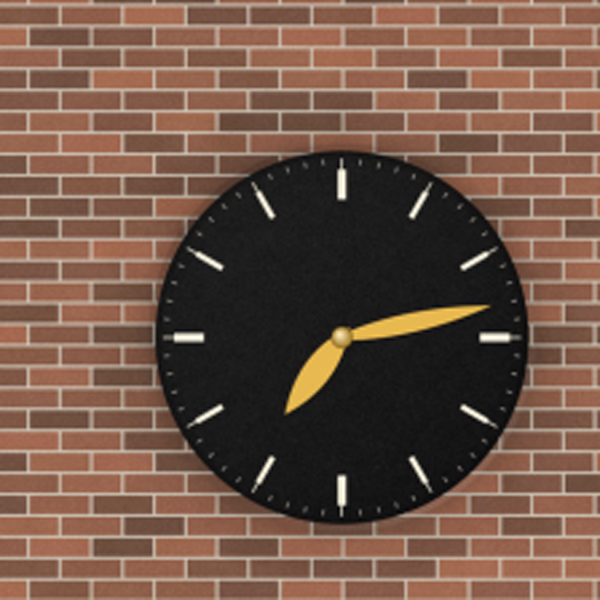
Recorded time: **7:13**
